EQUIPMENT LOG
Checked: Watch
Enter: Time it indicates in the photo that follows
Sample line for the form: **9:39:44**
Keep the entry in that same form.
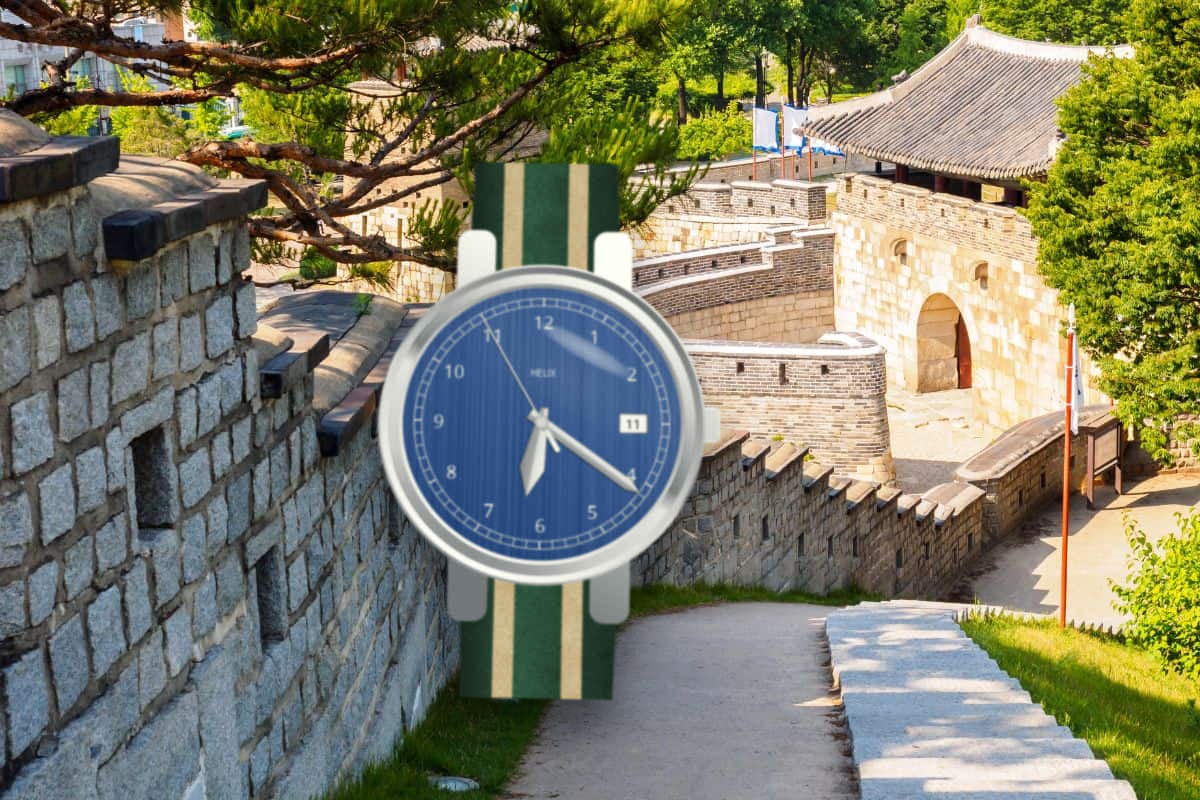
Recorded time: **6:20:55**
